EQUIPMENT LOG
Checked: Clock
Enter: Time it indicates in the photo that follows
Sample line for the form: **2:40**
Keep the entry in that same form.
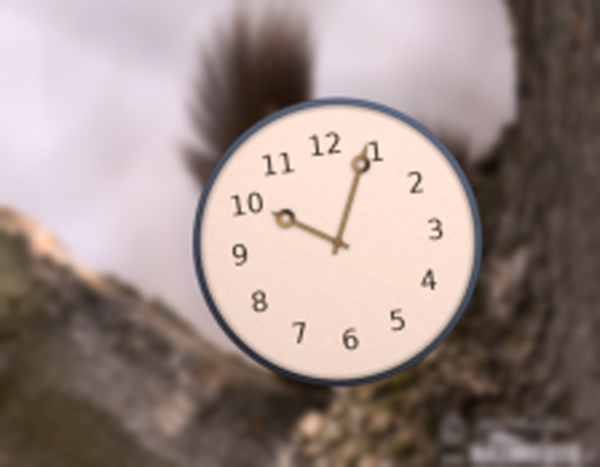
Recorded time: **10:04**
